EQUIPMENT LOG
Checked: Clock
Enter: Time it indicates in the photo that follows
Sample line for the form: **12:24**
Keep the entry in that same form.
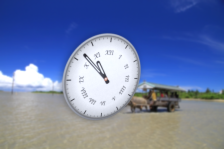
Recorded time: **10:52**
